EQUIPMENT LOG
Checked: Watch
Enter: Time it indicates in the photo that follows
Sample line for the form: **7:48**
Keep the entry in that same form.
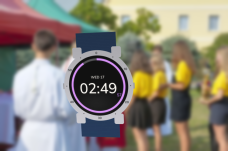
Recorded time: **2:49**
